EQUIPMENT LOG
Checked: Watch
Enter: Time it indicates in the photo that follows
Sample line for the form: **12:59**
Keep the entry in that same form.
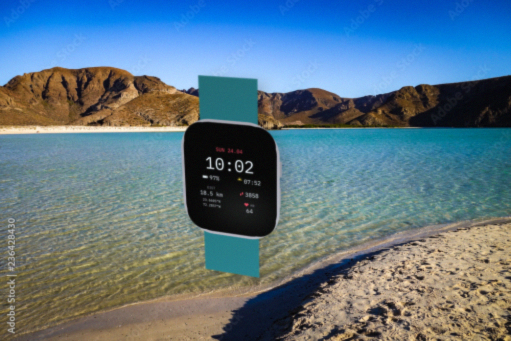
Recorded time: **10:02**
